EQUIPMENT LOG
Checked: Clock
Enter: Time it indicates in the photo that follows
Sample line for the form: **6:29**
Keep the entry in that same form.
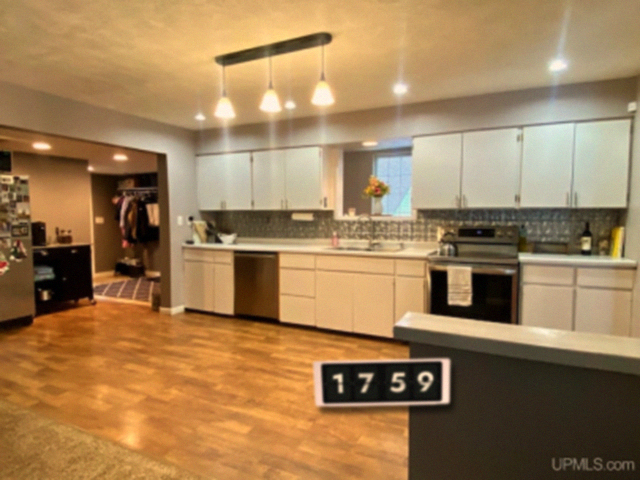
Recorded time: **17:59**
